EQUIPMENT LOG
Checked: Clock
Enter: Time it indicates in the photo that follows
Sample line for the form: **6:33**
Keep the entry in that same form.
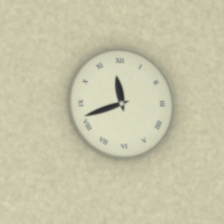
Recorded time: **11:42**
